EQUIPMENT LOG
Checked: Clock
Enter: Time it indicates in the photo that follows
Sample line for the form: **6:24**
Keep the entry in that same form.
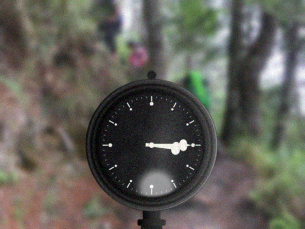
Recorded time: **3:15**
